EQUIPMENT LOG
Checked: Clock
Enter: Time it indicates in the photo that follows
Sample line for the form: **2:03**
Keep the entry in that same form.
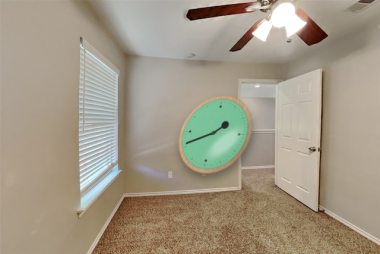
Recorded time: **1:41**
